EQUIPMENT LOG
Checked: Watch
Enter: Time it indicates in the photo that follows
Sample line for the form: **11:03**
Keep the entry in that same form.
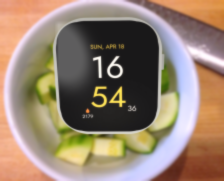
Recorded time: **16:54**
